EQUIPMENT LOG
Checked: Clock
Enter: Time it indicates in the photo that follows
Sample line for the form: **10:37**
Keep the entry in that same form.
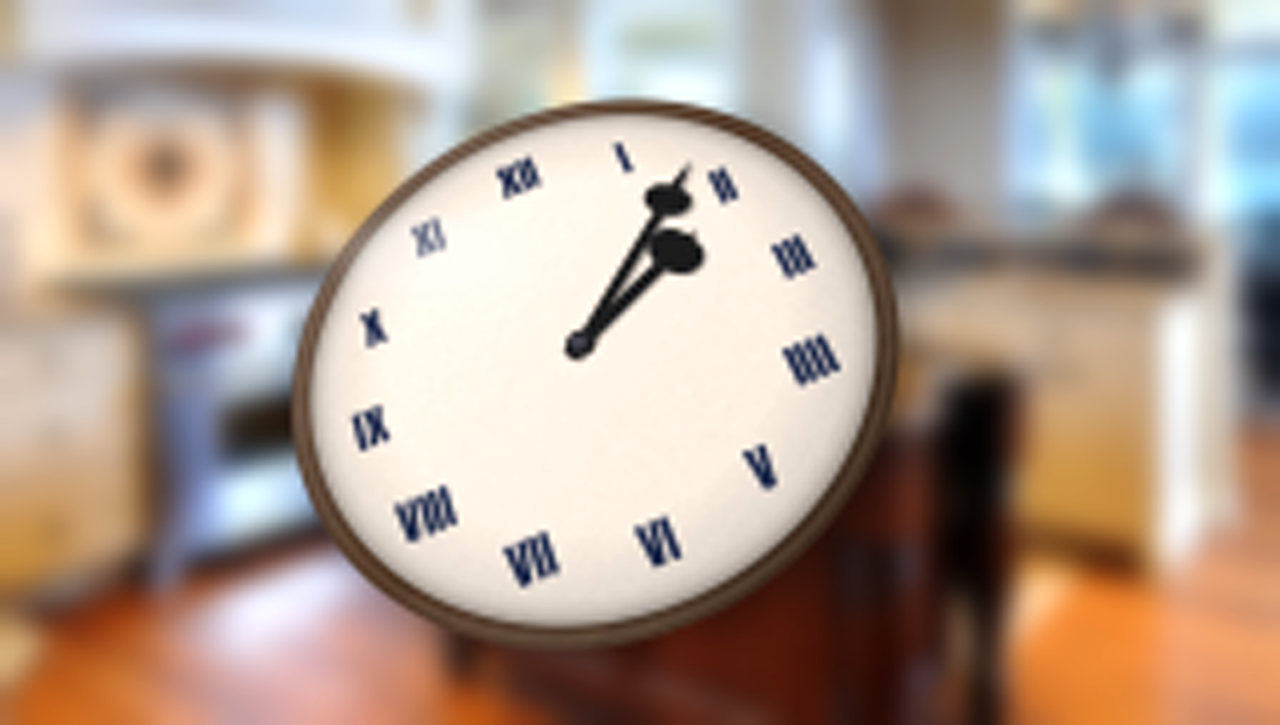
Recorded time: **2:08**
